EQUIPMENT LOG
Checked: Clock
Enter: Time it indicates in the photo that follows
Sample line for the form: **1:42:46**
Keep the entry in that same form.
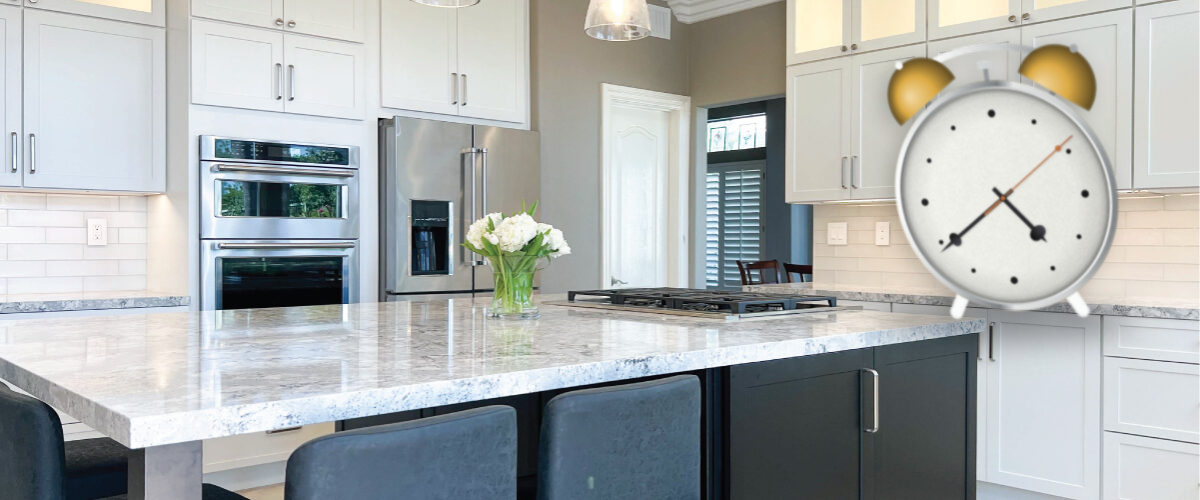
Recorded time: **4:39:09**
